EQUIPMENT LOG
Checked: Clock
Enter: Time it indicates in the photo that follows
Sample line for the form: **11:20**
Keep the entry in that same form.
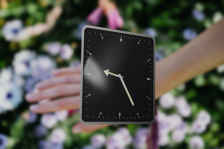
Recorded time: **9:25**
